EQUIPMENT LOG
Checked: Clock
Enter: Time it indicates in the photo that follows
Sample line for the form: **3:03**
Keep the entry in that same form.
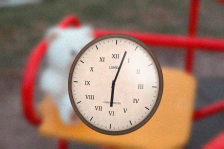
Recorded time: **6:03**
